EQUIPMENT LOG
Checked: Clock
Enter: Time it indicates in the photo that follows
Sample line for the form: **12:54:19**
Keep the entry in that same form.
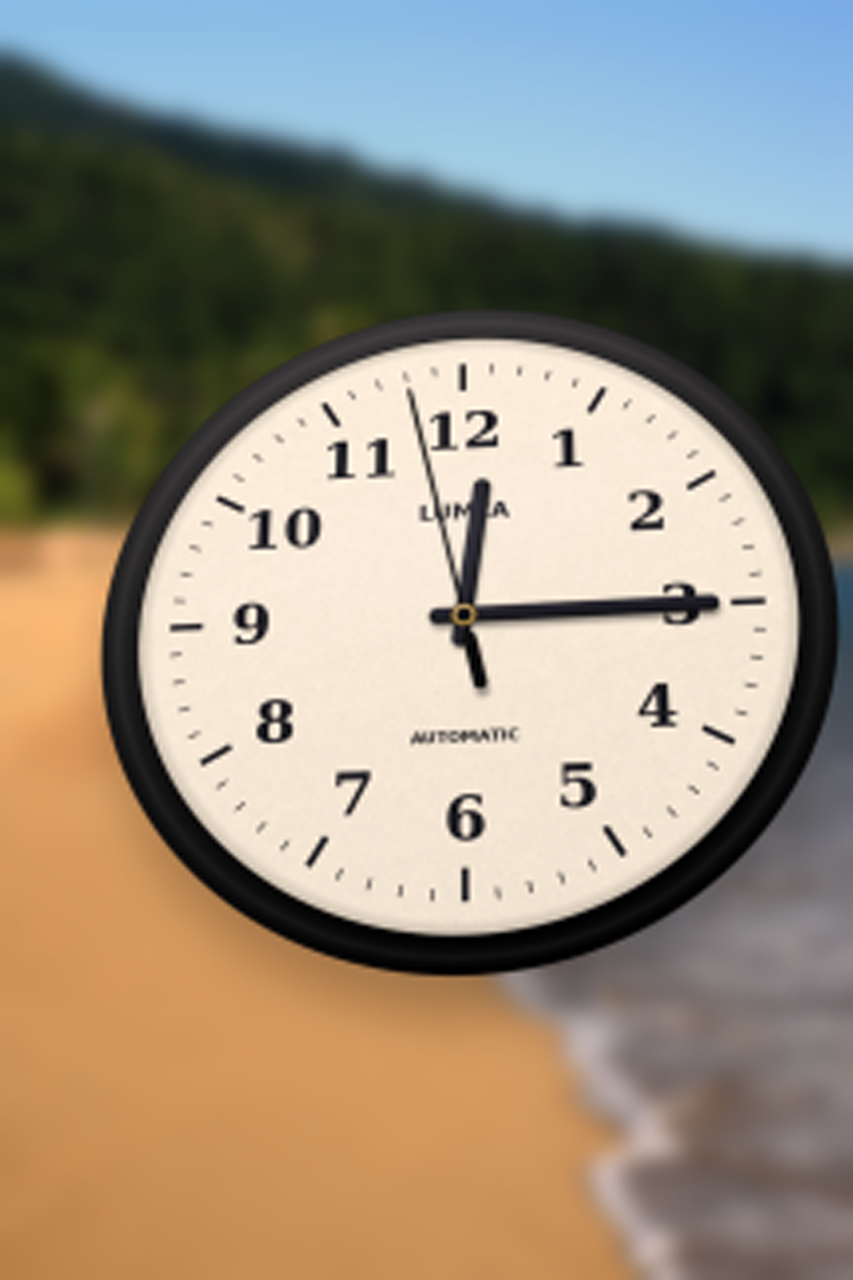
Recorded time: **12:14:58**
